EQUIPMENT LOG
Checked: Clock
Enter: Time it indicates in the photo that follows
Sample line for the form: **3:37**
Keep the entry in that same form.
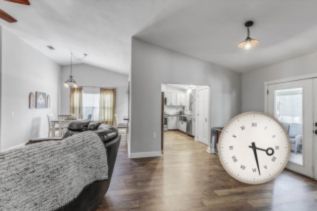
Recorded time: **3:28**
